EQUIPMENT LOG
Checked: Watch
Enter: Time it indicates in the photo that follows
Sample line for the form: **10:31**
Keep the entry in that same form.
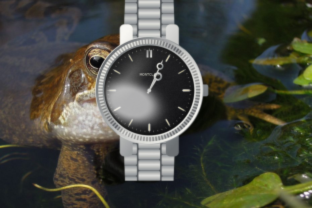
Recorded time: **1:04**
